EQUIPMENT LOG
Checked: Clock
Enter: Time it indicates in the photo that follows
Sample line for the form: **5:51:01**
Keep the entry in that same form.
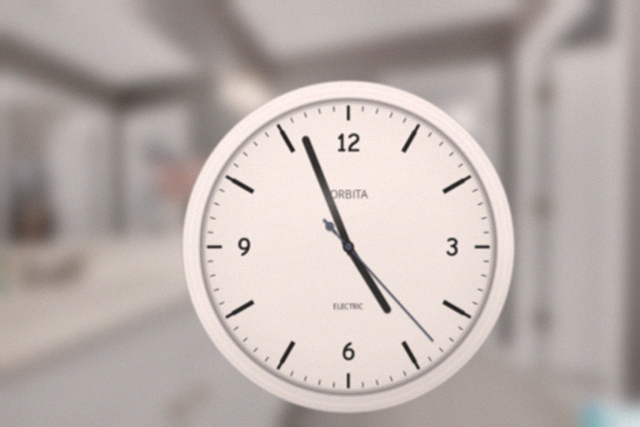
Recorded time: **4:56:23**
